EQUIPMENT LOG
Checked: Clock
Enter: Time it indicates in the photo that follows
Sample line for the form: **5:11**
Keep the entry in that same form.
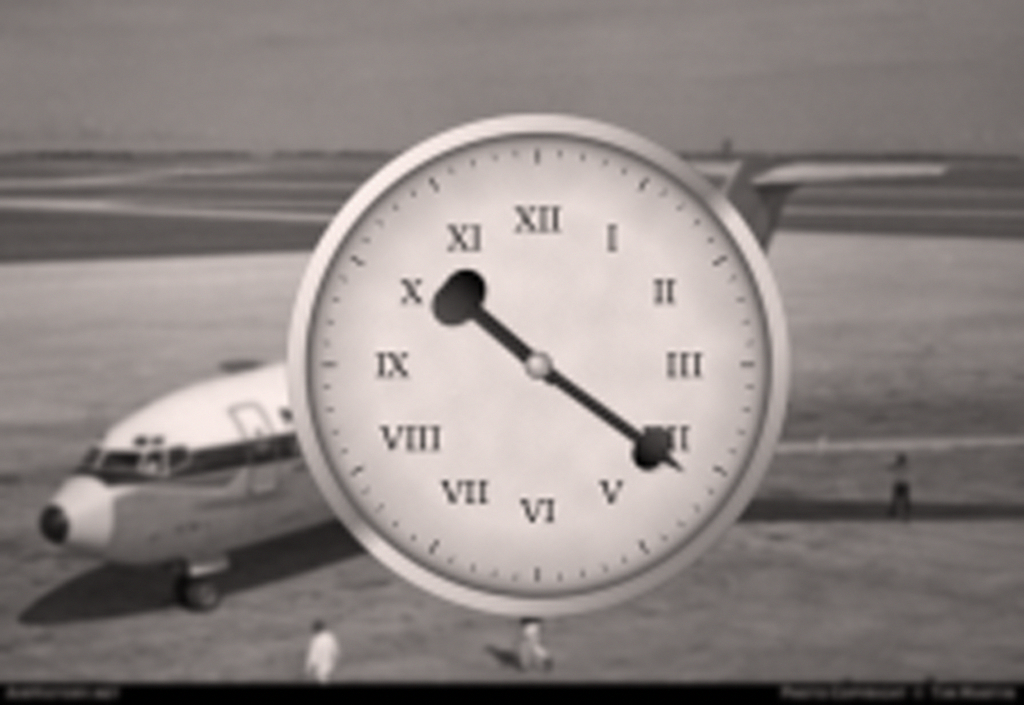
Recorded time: **10:21**
